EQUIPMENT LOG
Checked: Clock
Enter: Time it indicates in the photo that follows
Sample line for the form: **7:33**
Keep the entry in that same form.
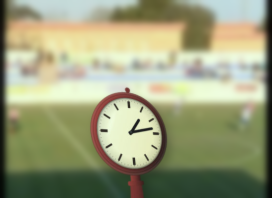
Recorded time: **1:13**
